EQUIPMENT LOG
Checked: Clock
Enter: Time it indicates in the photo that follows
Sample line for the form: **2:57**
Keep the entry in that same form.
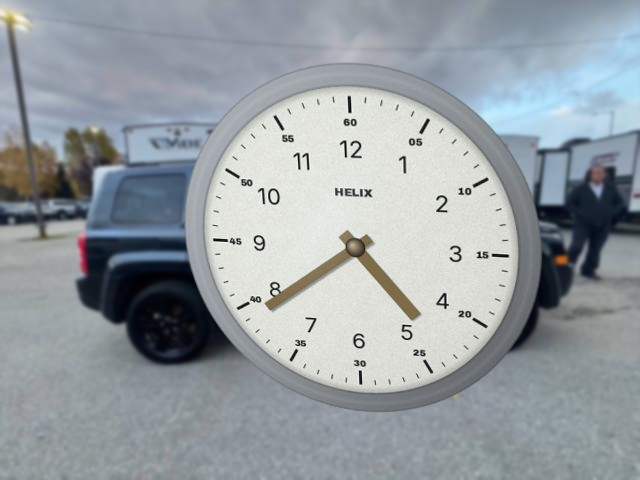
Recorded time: **4:39**
